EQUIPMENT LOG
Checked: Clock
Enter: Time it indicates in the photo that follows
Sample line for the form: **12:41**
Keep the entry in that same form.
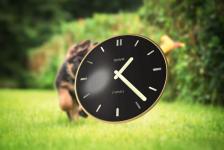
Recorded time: **1:23**
